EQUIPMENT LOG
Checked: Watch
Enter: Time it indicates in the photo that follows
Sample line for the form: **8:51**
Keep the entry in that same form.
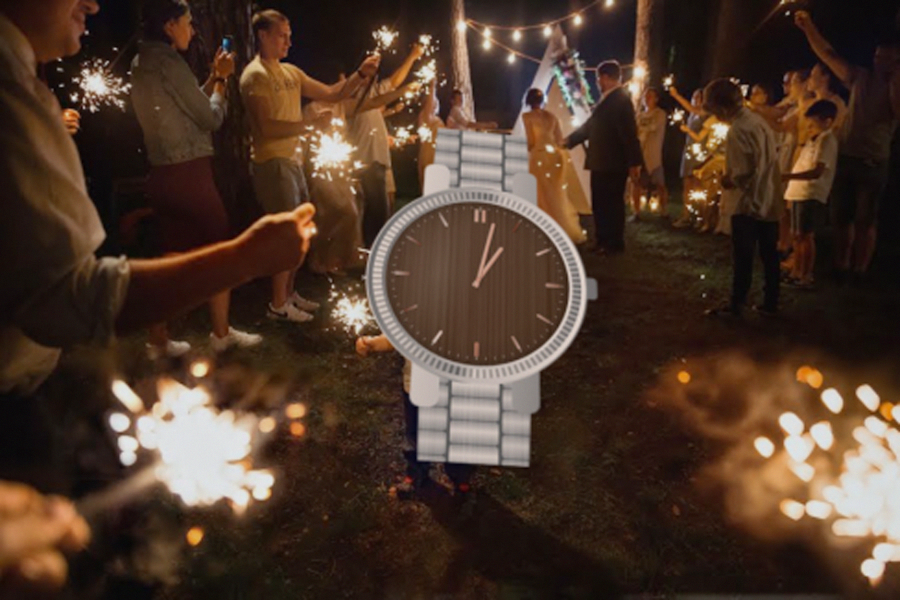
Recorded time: **1:02**
